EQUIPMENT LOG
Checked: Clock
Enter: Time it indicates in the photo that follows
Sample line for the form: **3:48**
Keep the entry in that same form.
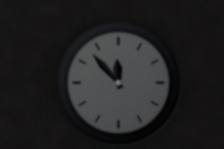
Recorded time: **11:53**
